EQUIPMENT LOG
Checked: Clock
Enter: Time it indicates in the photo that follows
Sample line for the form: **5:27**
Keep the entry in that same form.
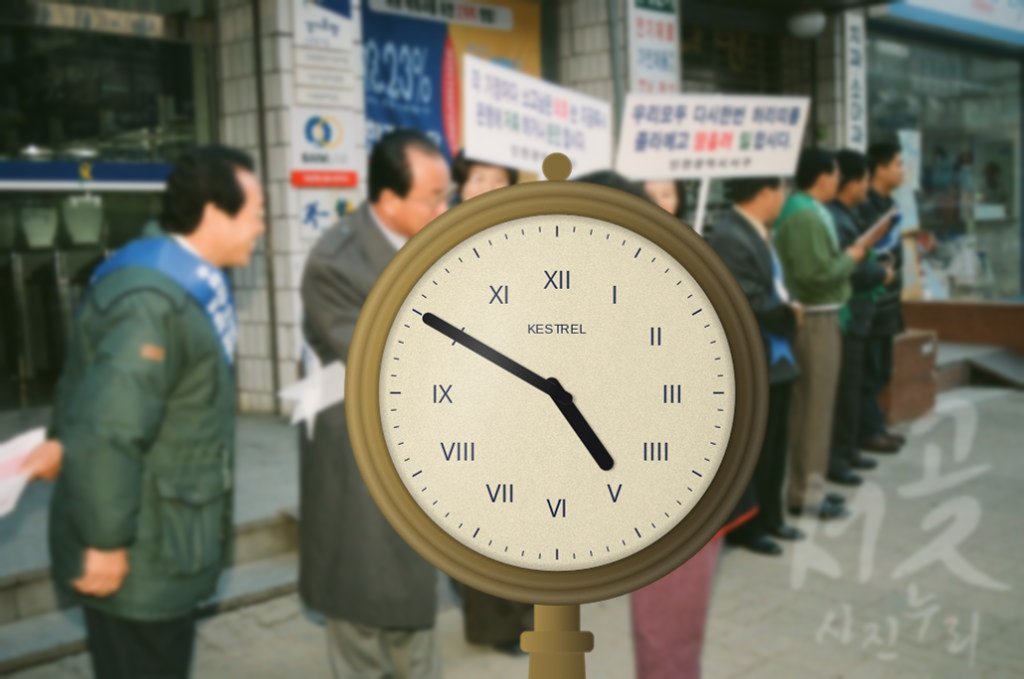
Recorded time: **4:50**
